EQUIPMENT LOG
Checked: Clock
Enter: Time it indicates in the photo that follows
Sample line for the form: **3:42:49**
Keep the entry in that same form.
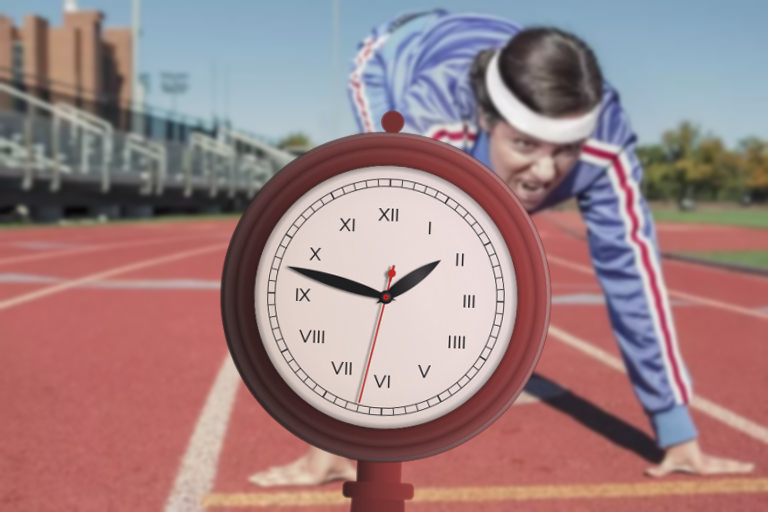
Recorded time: **1:47:32**
